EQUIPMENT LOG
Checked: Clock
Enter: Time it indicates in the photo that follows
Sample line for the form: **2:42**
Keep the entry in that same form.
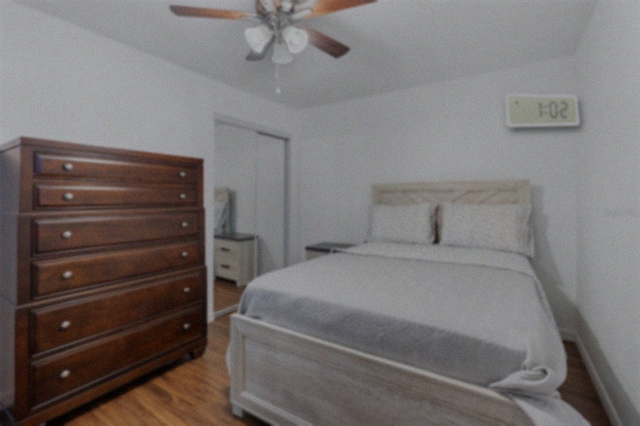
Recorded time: **1:02**
